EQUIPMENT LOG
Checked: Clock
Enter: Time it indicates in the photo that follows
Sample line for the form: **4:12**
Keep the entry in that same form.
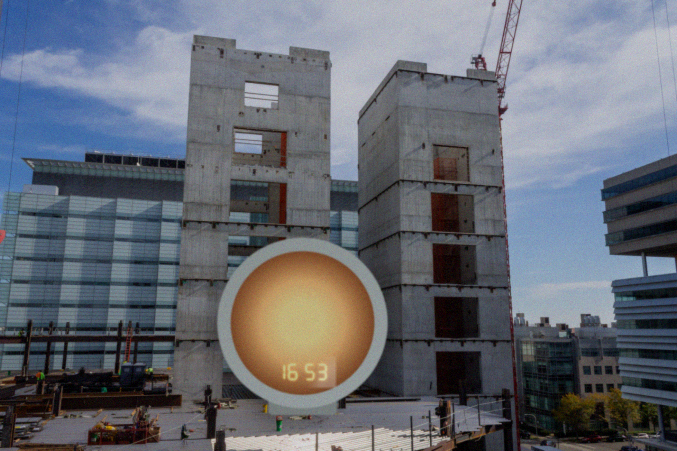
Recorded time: **16:53**
